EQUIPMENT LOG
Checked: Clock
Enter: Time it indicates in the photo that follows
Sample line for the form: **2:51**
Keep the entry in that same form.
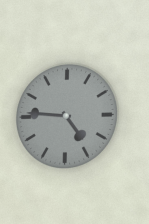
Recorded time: **4:46**
